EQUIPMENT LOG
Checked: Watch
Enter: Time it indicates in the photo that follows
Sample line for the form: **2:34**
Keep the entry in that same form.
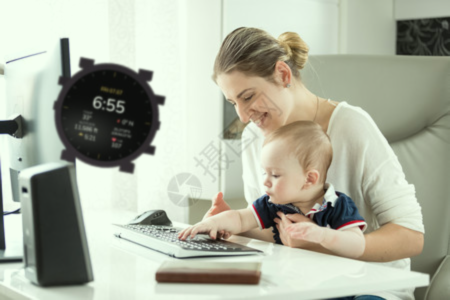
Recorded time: **6:55**
